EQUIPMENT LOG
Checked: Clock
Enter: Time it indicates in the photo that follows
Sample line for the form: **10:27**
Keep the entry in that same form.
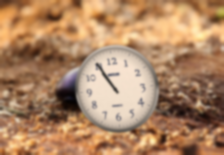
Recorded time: **10:55**
